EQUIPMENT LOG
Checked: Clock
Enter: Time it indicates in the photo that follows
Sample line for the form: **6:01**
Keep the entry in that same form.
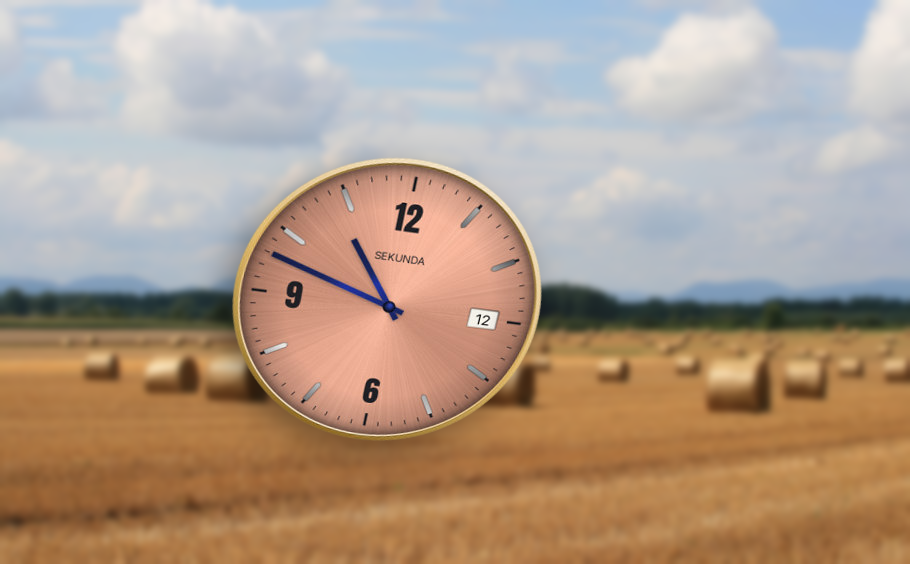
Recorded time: **10:48**
